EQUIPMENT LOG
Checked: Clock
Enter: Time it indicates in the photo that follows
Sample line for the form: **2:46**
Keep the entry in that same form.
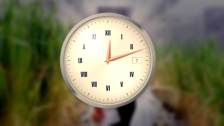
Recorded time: **12:12**
